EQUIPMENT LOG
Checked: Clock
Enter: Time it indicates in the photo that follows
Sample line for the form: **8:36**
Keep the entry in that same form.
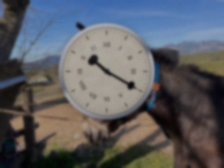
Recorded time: **10:20**
